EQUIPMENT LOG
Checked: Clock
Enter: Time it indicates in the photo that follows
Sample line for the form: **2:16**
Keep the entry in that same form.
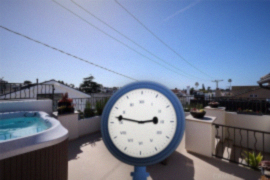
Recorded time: **2:47**
